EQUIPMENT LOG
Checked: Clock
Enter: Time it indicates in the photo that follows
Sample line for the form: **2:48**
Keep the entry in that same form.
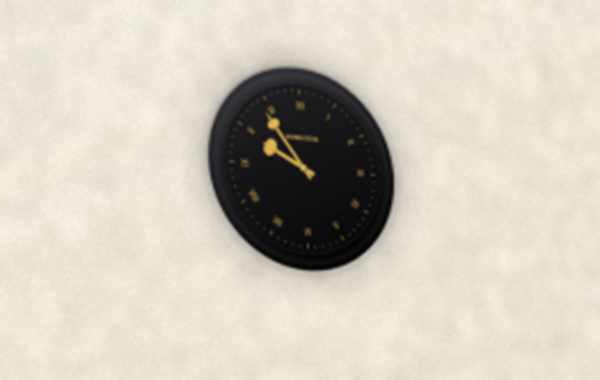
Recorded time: **9:54**
